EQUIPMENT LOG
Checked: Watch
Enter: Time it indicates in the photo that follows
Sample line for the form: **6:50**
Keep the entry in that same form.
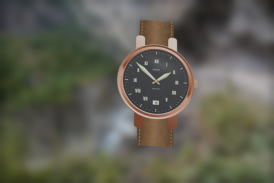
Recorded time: **1:52**
